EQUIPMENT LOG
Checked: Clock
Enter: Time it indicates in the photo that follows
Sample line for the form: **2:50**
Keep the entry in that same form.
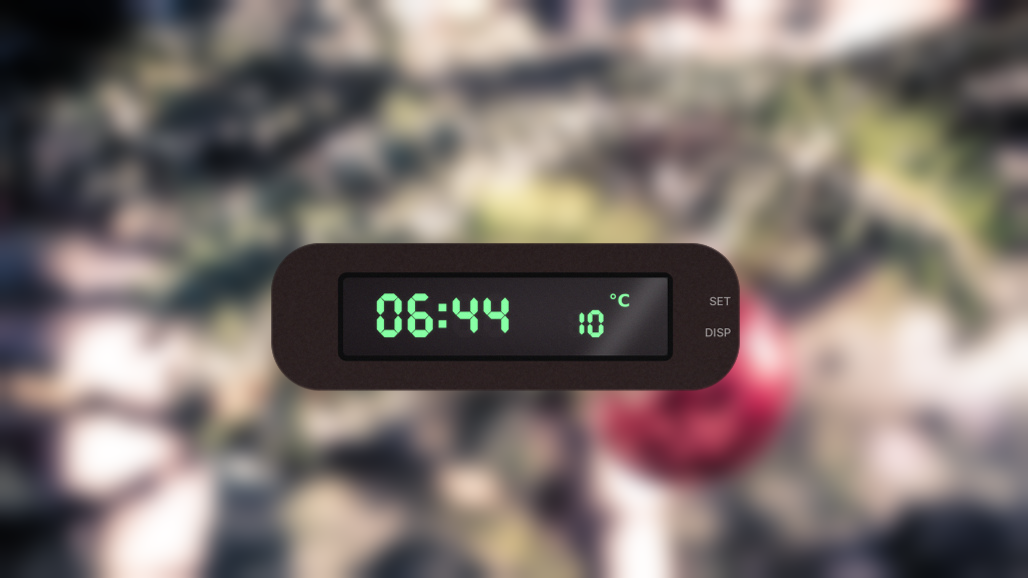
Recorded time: **6:44**
